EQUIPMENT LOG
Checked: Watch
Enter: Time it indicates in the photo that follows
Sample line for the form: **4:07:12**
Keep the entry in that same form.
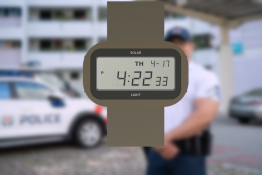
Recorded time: **4:22:33**
